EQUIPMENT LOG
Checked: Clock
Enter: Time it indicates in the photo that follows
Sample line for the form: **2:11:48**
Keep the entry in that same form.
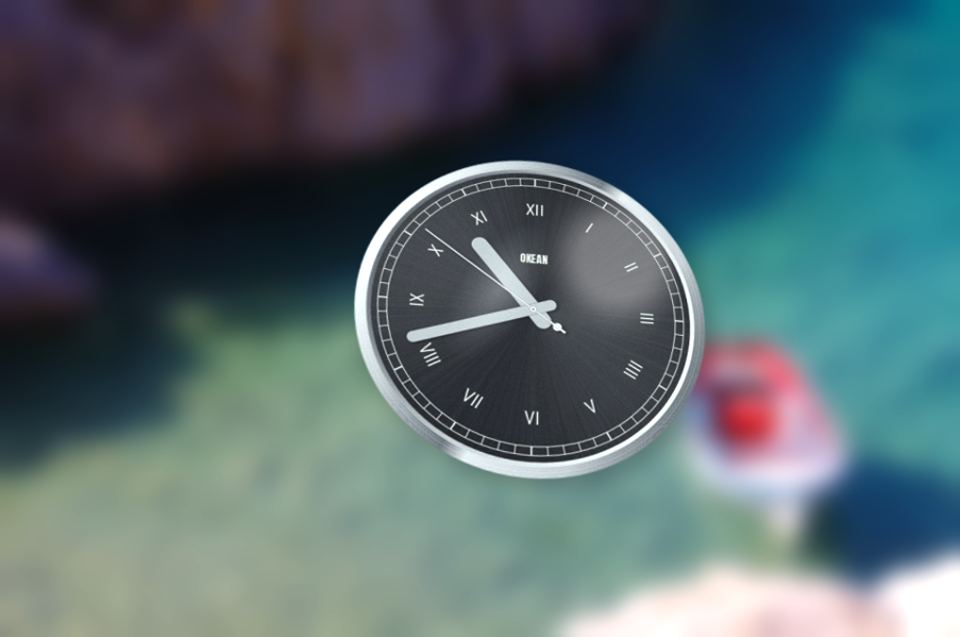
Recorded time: **10:41:51**
